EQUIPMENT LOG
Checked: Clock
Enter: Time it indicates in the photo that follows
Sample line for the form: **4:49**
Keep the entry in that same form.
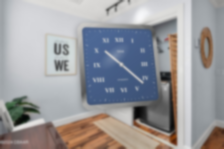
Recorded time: **10:22**
